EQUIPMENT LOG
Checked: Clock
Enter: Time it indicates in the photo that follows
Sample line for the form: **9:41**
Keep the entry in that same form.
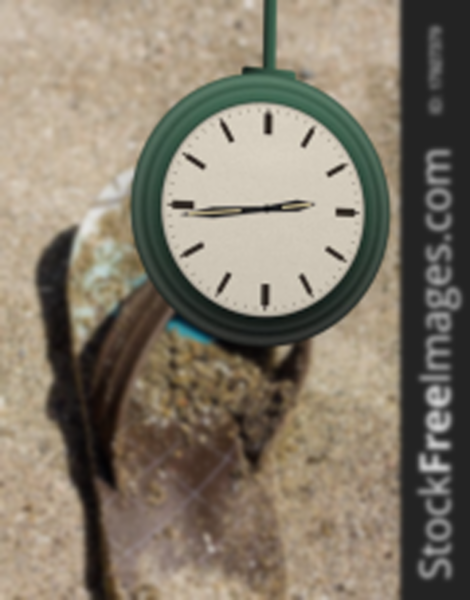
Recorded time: **2:44**
